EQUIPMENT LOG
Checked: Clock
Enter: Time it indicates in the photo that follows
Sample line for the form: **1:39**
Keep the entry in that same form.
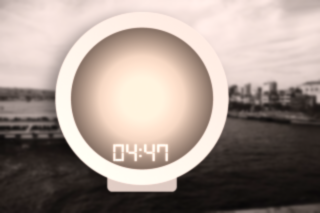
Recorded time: **4:47**
